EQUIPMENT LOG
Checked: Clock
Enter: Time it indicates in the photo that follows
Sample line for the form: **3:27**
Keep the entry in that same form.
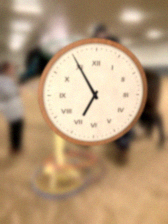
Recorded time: **6:55**
